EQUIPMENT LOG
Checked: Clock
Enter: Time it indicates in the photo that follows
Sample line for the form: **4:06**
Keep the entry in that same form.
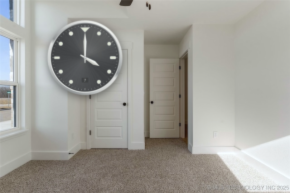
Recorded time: **4:00**
